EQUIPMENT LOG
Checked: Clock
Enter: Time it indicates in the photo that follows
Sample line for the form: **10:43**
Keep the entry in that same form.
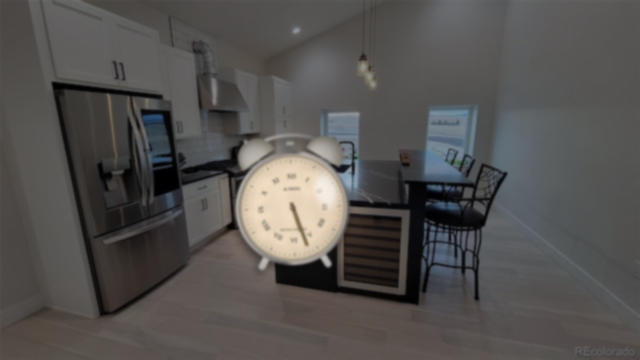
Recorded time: **5:27**
